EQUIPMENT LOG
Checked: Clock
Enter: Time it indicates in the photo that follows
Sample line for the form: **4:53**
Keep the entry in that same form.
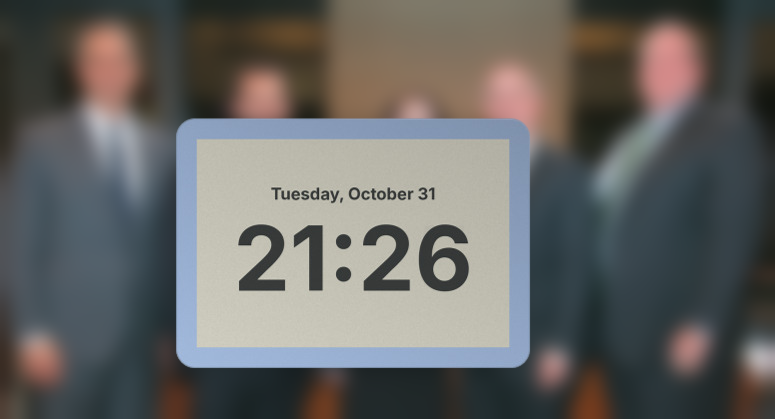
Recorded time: **21:26**
